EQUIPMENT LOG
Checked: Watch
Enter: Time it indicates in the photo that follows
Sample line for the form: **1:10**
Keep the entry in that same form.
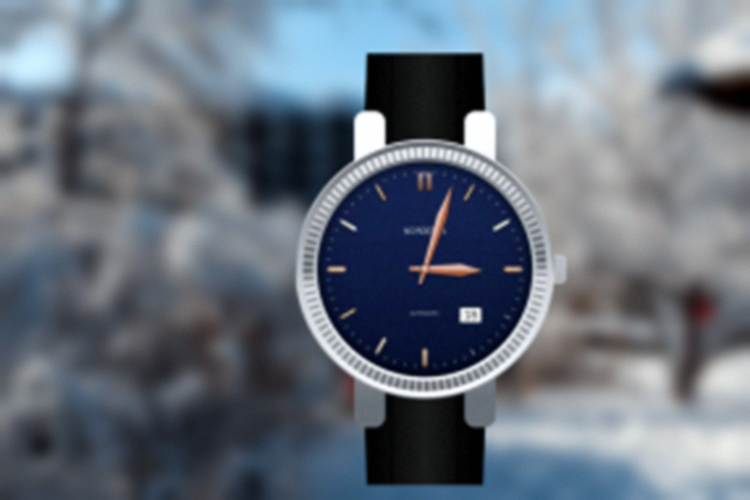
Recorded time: **3:03**
